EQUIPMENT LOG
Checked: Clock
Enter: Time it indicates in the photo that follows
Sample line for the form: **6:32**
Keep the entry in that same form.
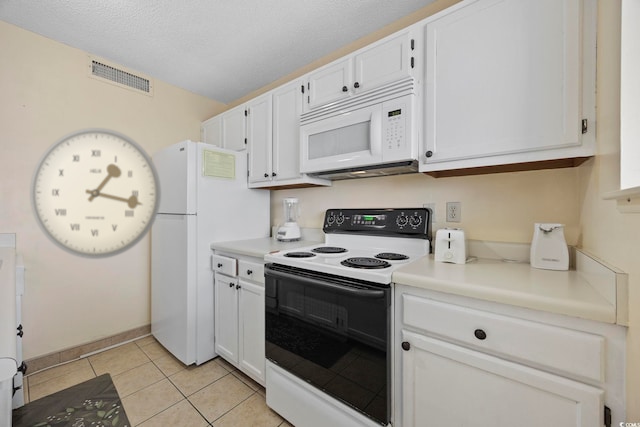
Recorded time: **1:17**
